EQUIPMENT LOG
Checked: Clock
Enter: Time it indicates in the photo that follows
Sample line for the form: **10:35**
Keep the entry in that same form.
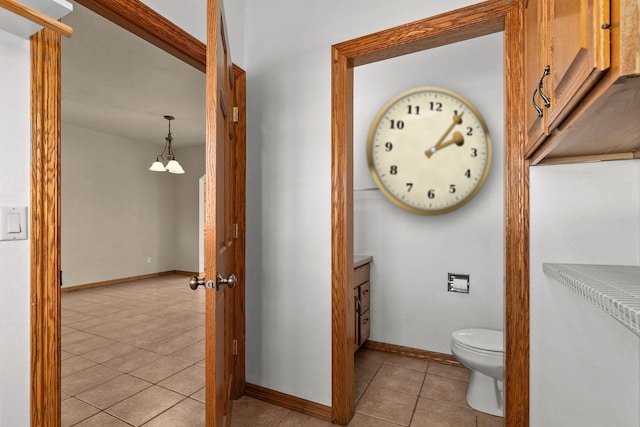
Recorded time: **2:06**
